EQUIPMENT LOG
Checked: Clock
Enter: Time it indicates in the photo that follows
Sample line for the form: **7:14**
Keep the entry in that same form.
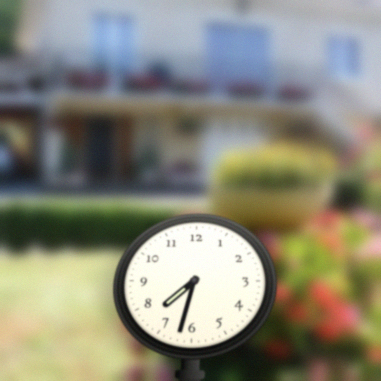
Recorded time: **7:32**
